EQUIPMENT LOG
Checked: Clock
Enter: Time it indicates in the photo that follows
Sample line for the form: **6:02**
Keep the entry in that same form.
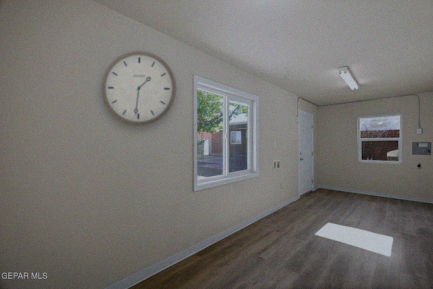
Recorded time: **1:31**
